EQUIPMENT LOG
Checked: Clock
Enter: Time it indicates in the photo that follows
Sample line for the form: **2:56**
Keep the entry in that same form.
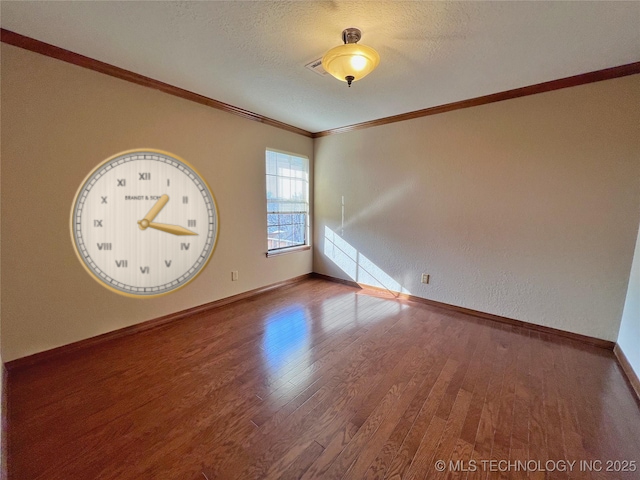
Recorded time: **1:17**
